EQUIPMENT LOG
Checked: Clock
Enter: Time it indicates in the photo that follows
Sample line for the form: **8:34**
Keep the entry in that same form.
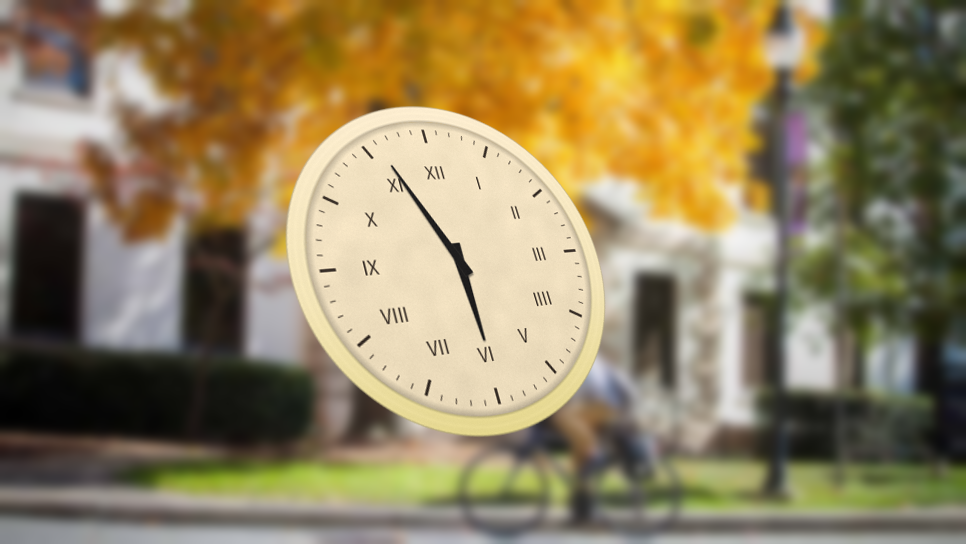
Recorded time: **5:56**
